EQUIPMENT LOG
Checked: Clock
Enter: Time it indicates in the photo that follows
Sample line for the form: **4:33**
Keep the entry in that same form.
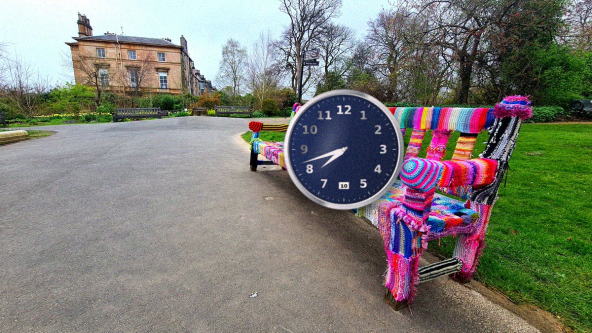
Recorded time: **7:42**
